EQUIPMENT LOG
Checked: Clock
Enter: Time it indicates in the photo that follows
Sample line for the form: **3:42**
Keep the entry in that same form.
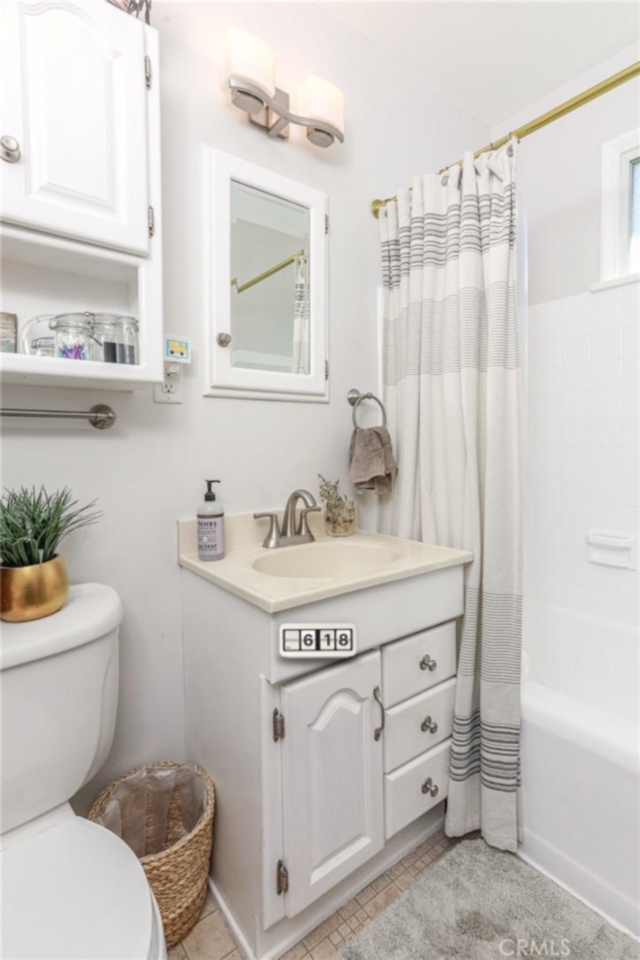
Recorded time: **6:18**
